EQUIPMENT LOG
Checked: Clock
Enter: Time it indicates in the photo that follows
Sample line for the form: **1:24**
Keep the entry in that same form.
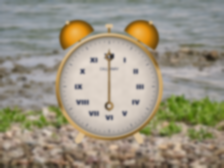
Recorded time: **6:00**
